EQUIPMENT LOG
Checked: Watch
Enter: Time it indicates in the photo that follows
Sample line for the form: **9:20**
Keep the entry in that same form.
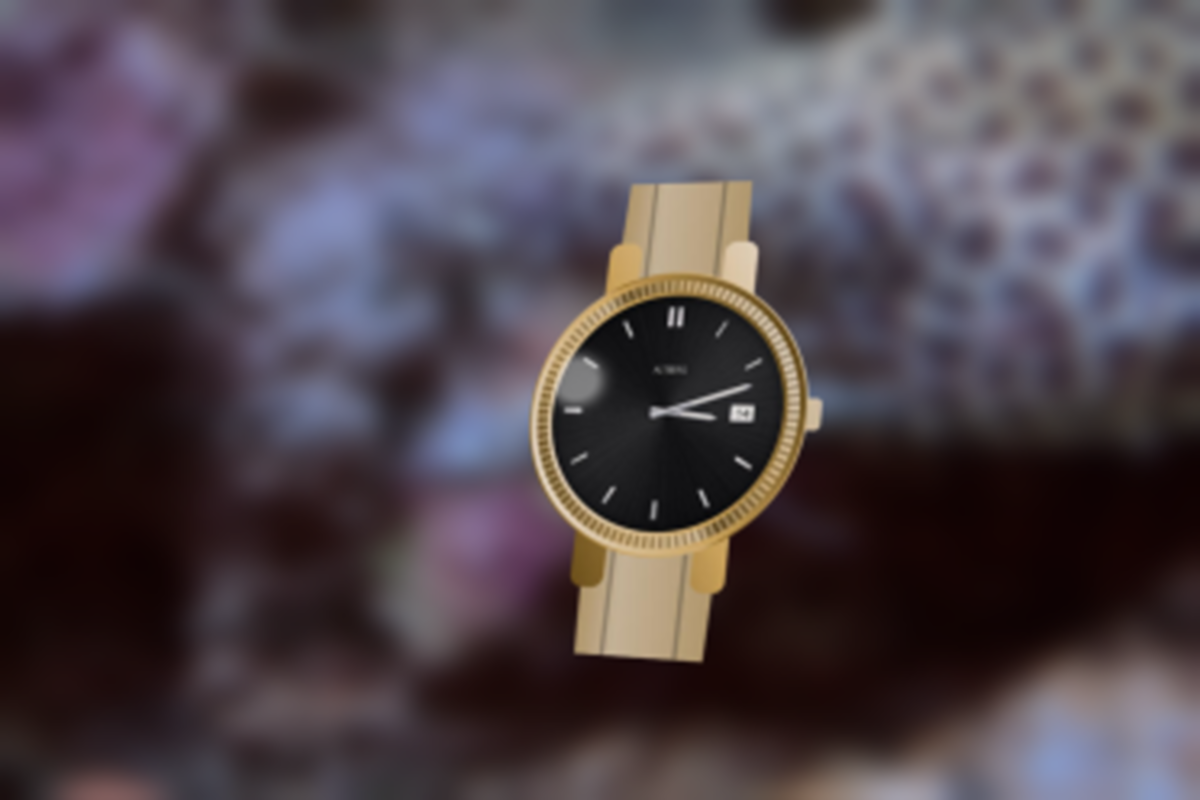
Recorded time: **3:12**
